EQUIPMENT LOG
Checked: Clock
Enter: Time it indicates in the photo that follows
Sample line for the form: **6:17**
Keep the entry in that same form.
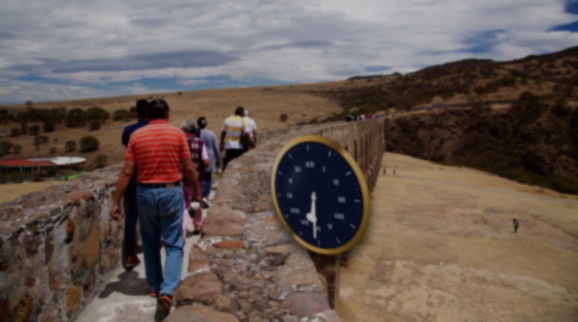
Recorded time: **6:31**
